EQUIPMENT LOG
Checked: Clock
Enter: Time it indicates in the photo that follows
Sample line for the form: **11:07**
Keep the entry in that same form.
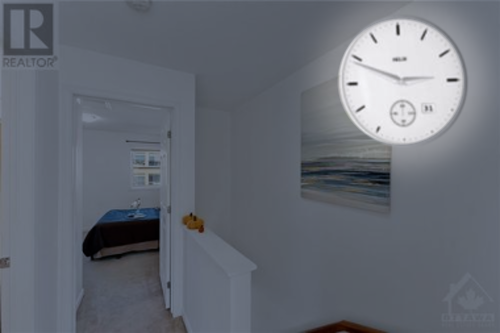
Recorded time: **2:49**
